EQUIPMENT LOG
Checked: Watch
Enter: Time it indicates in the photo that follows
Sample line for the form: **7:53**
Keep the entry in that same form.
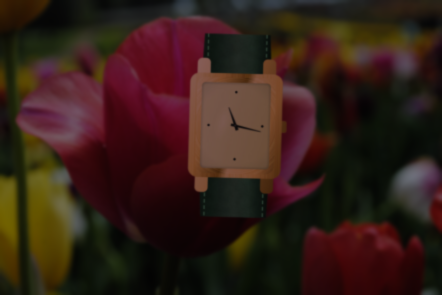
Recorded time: **11:17**
